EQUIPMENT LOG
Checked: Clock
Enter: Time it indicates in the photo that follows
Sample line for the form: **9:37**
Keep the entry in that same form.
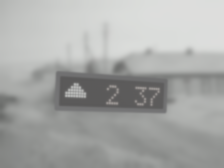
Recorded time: **2:37**
